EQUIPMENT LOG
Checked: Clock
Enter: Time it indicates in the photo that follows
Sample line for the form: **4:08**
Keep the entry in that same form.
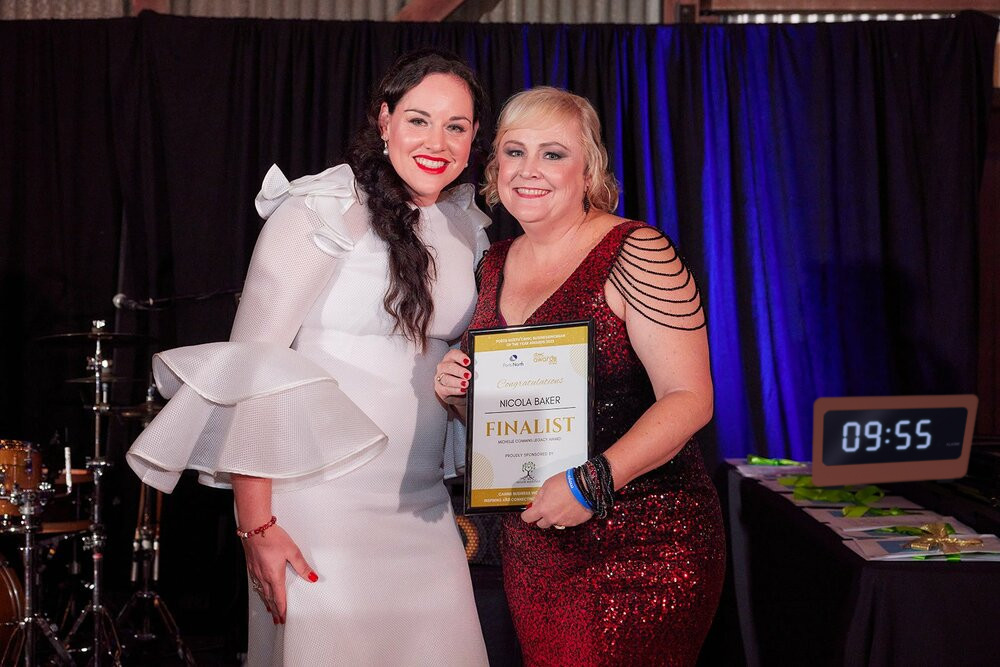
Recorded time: **9:55**
